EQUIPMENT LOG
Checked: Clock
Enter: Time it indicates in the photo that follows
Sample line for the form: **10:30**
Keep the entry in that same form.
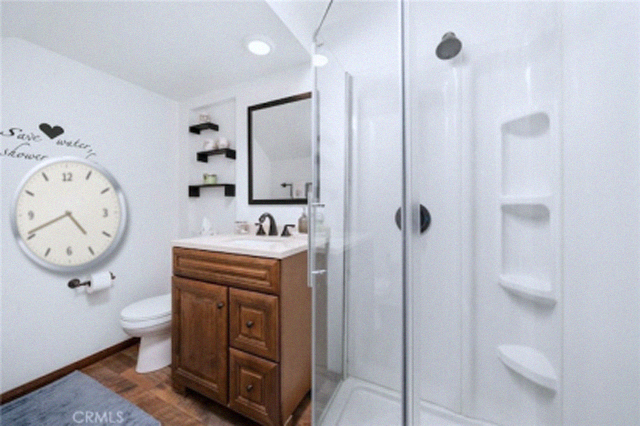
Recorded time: **4:41**
